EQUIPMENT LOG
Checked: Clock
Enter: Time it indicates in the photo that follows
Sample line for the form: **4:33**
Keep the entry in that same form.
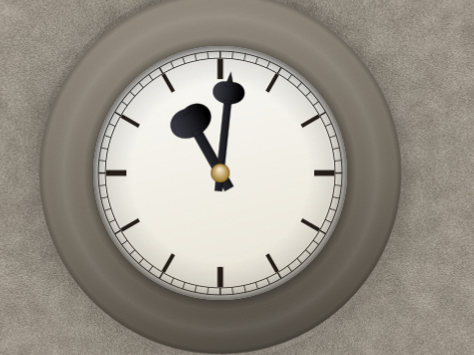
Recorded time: **11:01**
